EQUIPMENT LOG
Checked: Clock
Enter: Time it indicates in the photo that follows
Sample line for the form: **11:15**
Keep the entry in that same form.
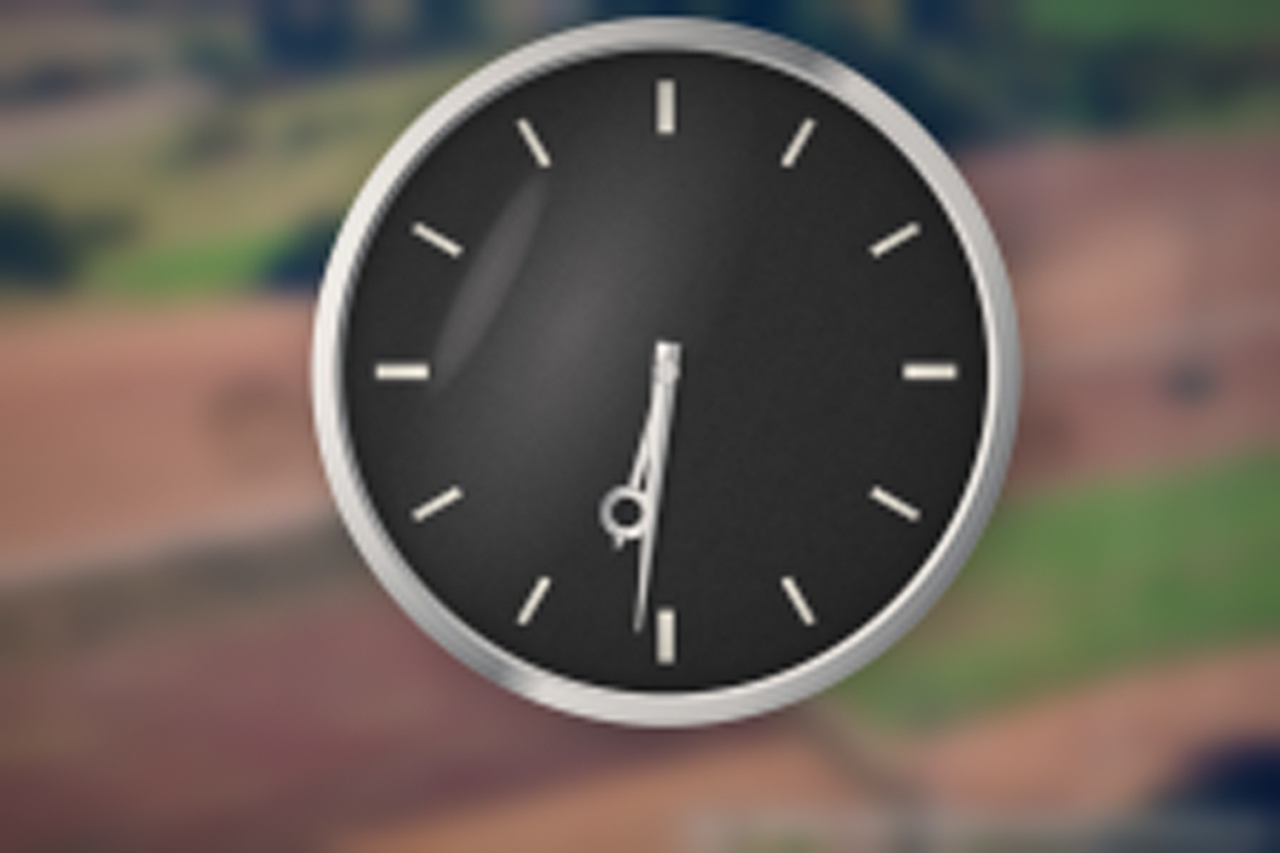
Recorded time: **6:31**
